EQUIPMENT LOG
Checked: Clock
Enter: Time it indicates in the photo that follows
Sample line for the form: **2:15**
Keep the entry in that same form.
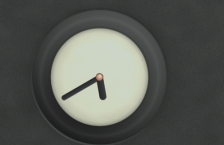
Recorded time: **5:40**
